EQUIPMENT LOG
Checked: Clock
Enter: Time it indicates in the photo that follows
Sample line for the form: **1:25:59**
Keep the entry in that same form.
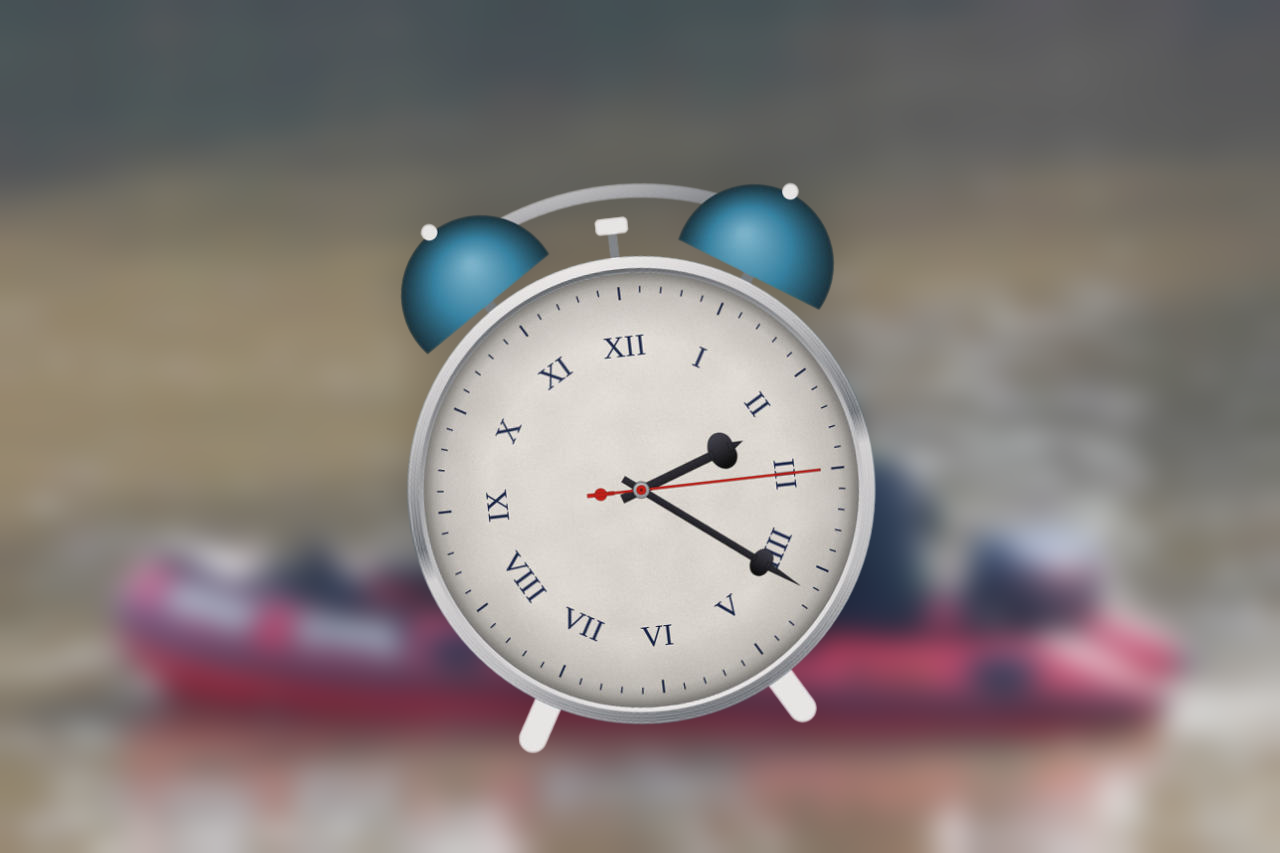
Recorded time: **2:21:15**
